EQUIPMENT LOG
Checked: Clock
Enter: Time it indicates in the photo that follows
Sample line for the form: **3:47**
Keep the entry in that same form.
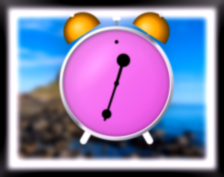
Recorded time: **12:33**
